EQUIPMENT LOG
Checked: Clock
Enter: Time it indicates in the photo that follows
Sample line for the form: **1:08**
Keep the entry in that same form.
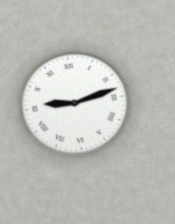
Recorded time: **9:13**
